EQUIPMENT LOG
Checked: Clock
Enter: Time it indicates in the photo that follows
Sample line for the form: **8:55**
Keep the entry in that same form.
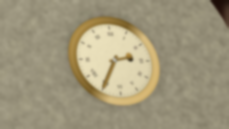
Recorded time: **2:35**
